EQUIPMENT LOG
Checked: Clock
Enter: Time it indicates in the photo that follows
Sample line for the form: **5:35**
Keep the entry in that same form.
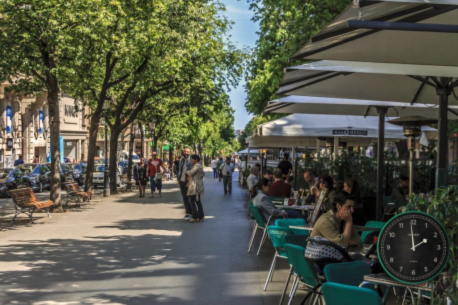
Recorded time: **1:59**
